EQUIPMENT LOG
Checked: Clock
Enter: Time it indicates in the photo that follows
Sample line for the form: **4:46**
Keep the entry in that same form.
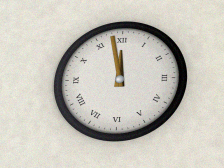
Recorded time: **11:58**
